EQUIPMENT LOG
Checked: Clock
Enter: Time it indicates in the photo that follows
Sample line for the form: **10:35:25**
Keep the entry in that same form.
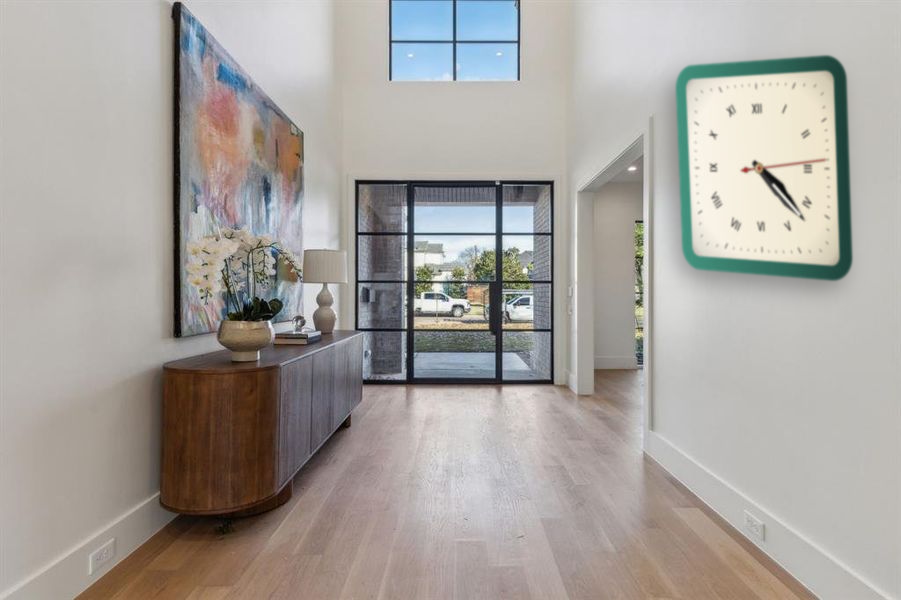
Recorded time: **4:22:14**
